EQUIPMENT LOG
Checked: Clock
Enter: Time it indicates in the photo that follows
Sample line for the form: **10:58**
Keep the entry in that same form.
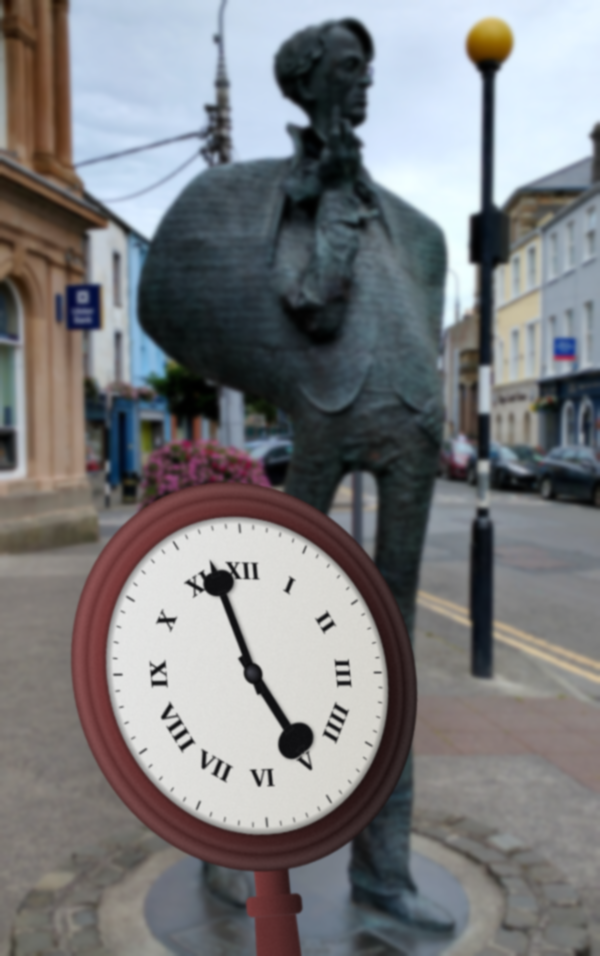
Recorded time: **4:57**
